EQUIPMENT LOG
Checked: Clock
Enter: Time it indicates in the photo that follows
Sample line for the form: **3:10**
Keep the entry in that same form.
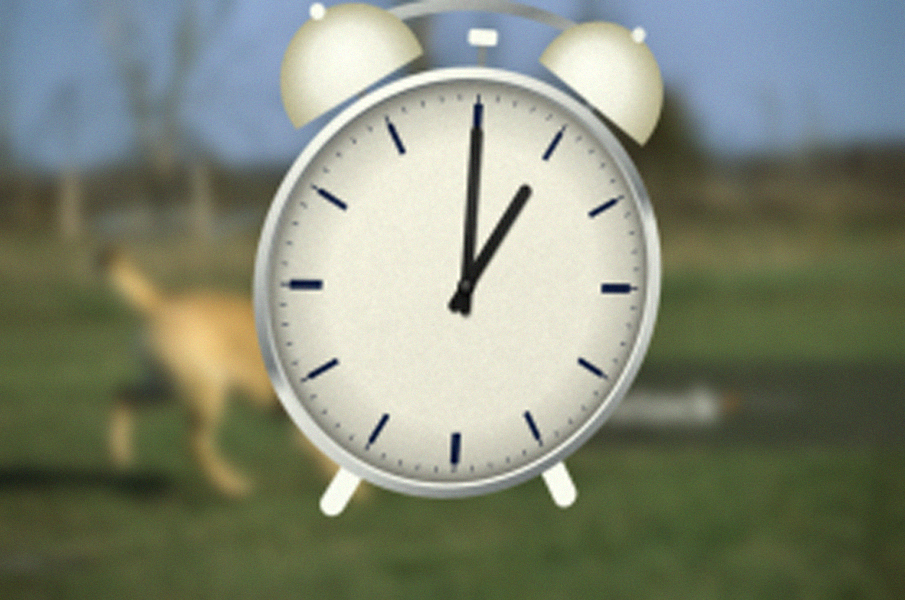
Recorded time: **1:00**
